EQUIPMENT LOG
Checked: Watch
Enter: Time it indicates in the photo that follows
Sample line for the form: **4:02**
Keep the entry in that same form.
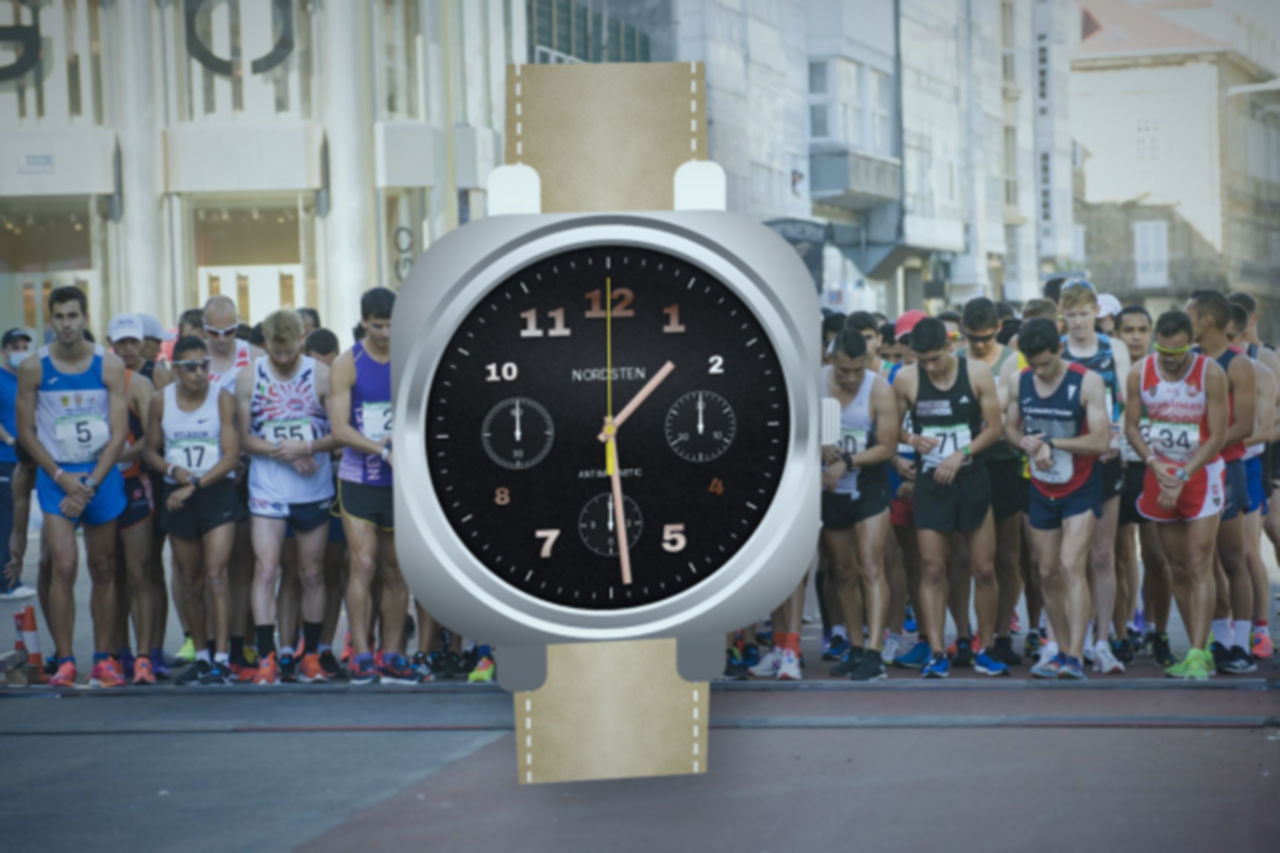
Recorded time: **1:29**
